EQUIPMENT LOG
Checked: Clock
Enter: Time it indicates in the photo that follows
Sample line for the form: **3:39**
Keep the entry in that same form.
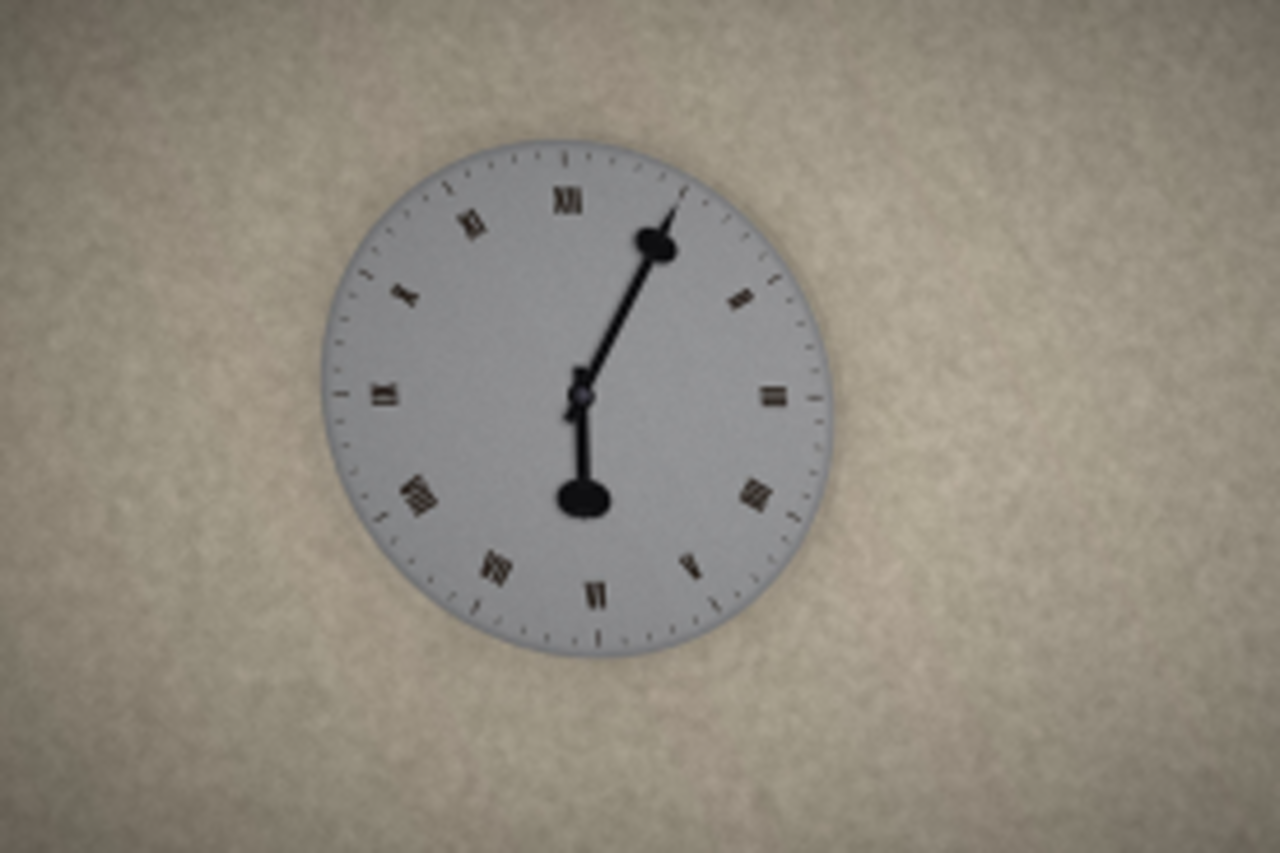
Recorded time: **6:05**
